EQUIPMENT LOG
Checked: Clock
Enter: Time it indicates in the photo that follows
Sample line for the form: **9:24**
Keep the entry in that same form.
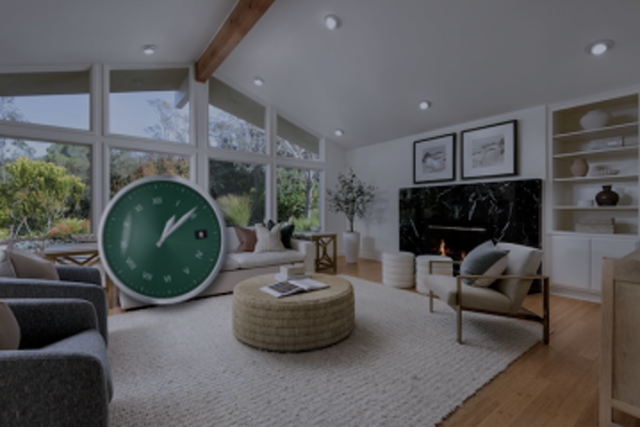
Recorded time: **1:09**
